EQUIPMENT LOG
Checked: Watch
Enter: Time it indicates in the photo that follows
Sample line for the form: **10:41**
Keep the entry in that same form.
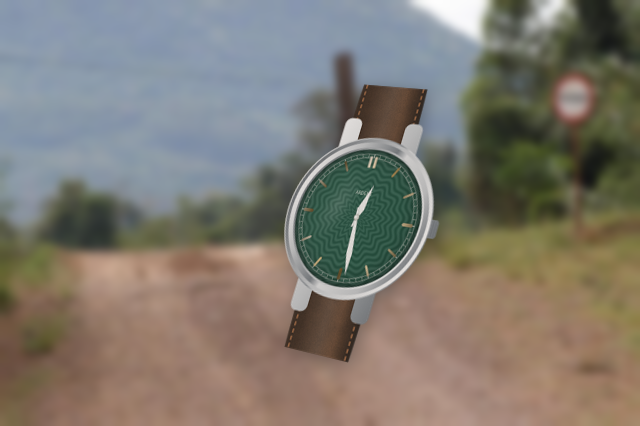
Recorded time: **12:29**
